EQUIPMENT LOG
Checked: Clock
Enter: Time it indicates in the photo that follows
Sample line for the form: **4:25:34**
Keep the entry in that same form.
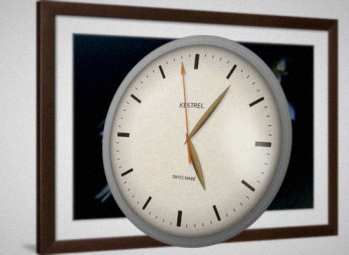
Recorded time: **5:05:58**
